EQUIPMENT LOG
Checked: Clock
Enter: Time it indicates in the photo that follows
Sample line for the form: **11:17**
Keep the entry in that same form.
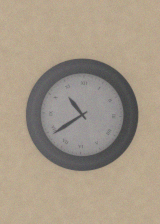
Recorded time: **10:39**
